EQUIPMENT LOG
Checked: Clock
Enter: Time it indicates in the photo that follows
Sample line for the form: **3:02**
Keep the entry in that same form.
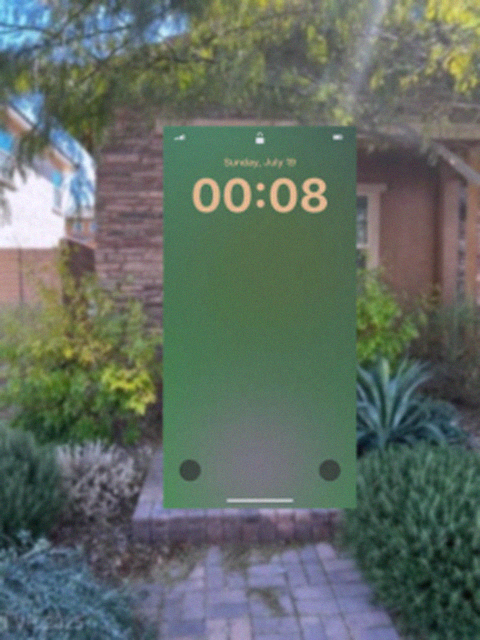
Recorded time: **0:08**
